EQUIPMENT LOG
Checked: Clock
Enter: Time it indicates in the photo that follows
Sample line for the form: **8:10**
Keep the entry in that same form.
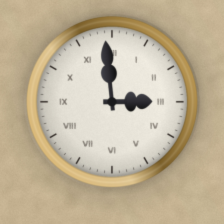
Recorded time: **2:59**
